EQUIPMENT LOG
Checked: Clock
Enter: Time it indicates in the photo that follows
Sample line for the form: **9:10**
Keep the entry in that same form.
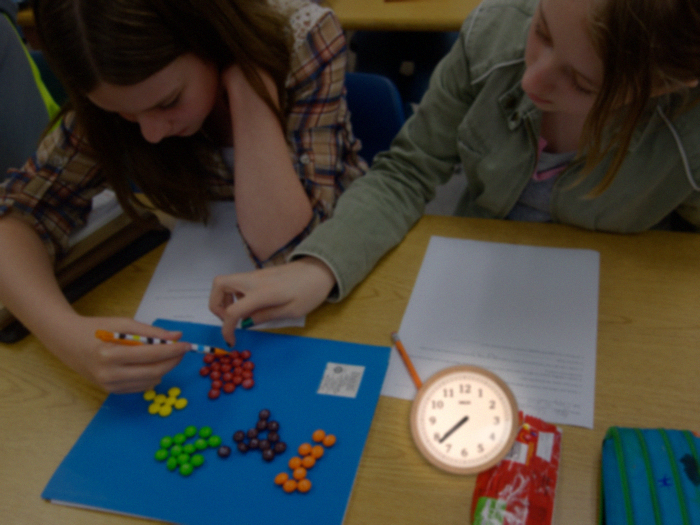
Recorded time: **7:38**
